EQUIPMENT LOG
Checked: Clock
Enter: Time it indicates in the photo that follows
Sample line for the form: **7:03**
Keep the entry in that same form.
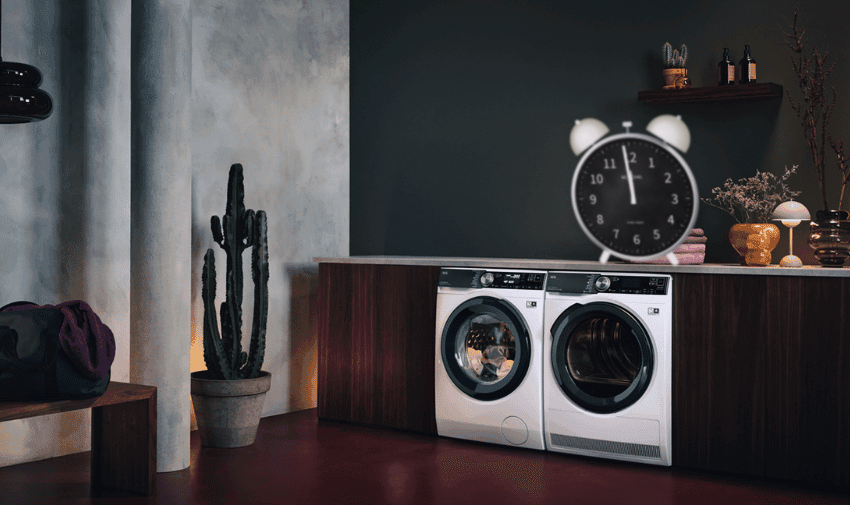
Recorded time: **11:59**
